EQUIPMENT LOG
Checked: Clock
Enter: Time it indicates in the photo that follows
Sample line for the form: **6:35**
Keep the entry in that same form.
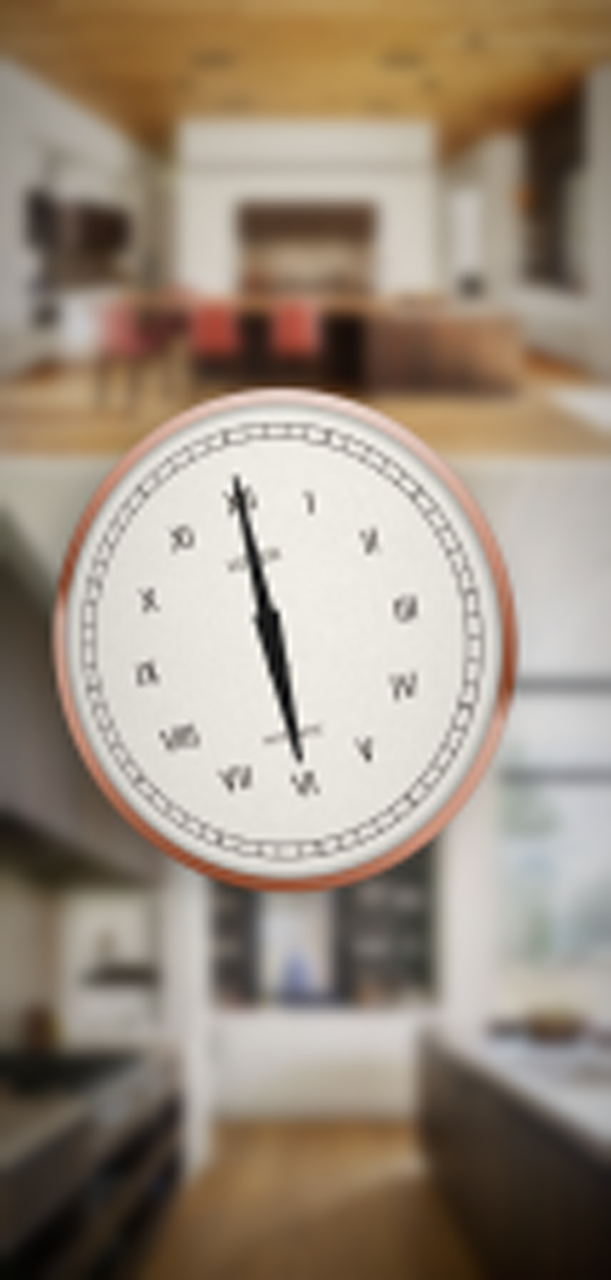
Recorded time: **6:00**
